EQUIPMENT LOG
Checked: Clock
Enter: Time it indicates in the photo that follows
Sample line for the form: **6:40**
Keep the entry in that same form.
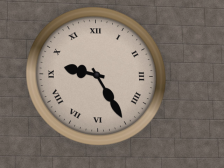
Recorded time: **9:25**
